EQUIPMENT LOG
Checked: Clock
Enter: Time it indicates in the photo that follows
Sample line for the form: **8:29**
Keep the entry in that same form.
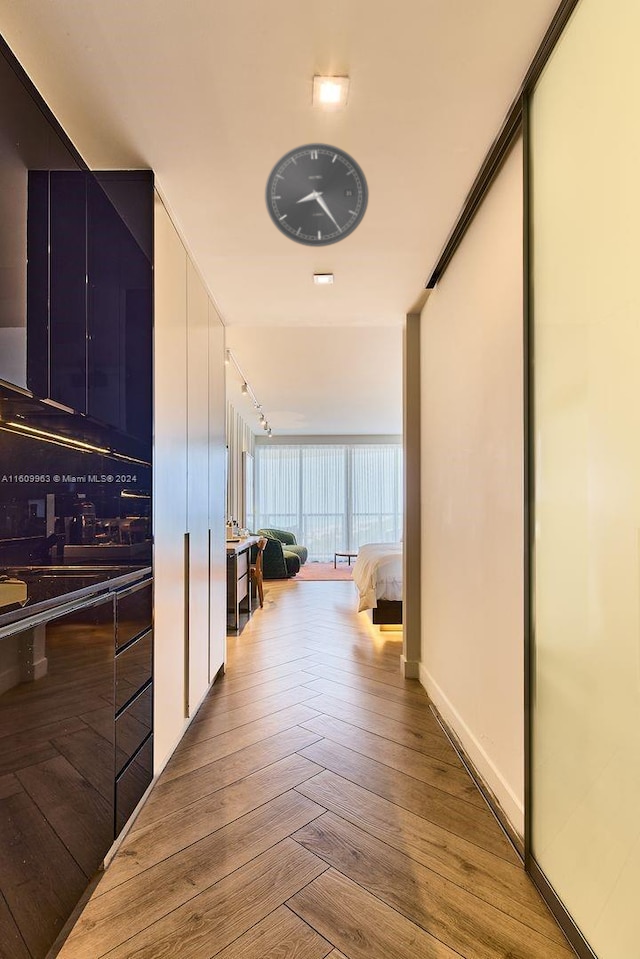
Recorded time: **8:25**
